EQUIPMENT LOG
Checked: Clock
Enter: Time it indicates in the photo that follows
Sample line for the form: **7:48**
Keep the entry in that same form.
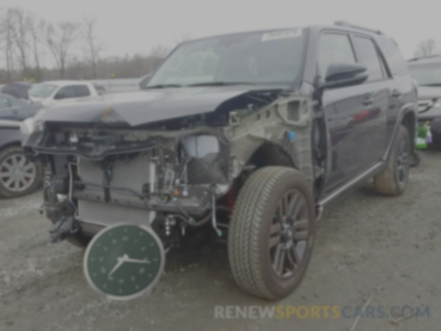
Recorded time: **7:16**
